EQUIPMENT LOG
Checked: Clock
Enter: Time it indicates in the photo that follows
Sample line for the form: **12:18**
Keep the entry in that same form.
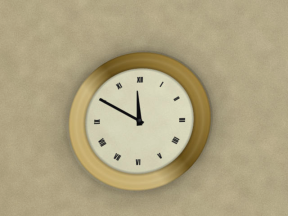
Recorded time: **11:50**
